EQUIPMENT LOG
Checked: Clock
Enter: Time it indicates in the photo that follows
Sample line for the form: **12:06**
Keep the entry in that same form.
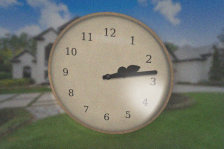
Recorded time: **2:13**
